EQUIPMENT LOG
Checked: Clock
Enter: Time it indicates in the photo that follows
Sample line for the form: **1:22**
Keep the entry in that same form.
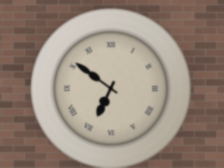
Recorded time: **6:51**
